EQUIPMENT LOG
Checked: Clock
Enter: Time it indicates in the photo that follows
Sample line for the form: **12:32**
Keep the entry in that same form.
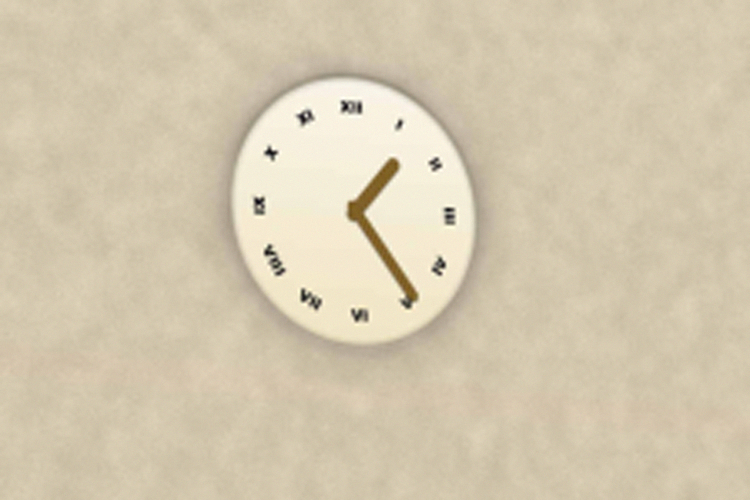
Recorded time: **1:24**
